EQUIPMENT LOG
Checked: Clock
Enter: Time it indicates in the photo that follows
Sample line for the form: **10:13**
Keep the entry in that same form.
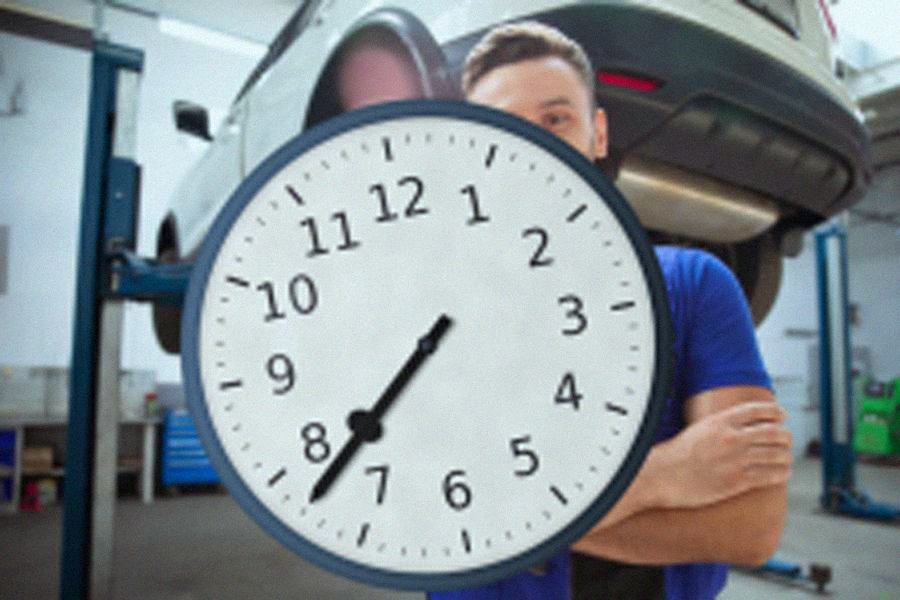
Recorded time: **7:38**
